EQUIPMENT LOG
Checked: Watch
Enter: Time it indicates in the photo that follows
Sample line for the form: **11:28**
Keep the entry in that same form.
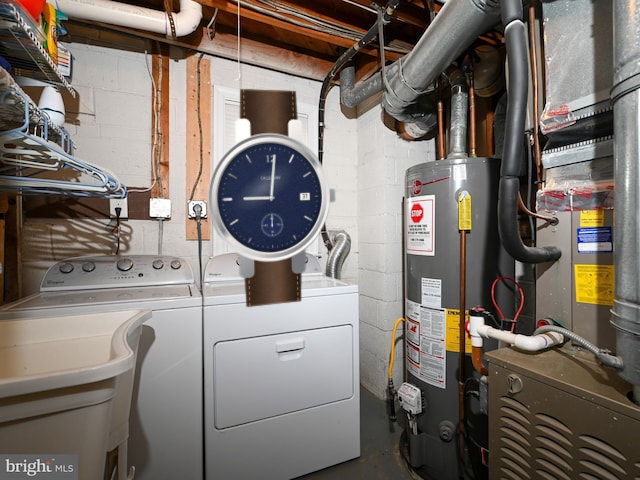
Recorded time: **9:01**
